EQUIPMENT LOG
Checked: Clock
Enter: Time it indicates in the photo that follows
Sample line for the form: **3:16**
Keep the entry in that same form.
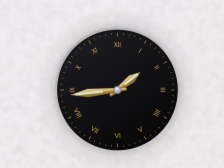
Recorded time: **1:44**
